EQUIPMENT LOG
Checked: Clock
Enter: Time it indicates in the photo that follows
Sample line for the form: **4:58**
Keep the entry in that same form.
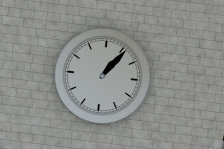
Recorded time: **1:06**
